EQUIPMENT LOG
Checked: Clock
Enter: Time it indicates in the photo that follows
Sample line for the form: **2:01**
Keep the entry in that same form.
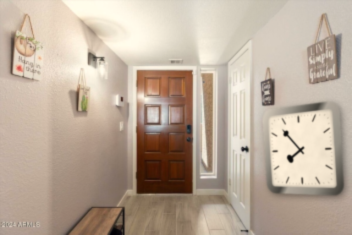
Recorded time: **7:53**
